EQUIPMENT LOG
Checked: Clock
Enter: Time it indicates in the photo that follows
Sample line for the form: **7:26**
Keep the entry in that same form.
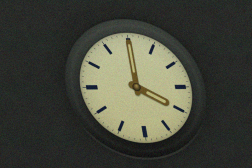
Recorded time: **4:00**
